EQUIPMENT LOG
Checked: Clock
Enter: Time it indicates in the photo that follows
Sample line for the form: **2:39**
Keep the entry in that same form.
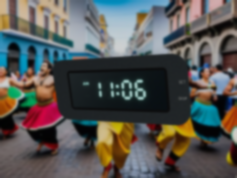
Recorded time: **11:06**
